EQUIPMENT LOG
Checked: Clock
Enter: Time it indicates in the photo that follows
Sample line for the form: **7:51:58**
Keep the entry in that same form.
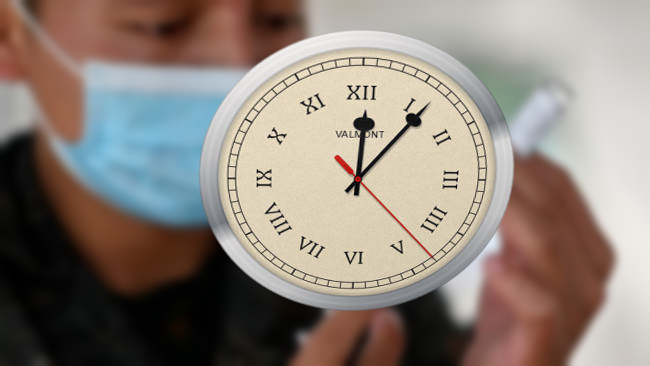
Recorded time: **12:06:23**
